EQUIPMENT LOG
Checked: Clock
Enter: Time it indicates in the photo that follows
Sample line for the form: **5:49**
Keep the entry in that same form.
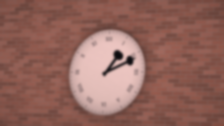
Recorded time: **1:11**
